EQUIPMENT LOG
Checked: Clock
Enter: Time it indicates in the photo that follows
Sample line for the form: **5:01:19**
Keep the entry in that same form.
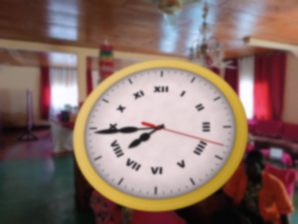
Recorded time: **7:44:18**
